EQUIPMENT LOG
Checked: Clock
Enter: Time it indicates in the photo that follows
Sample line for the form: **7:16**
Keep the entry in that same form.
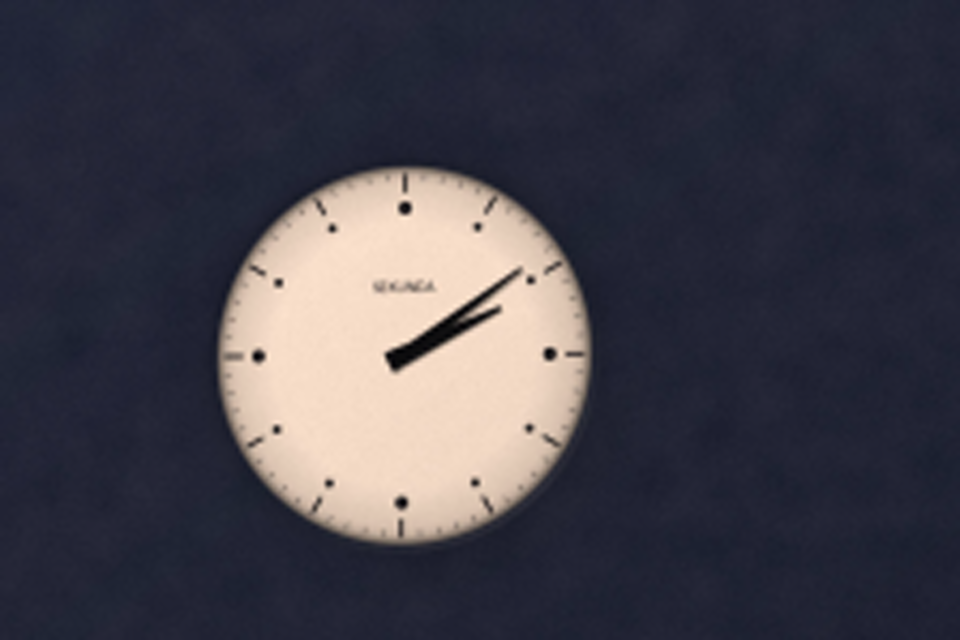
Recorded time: **2:09**
